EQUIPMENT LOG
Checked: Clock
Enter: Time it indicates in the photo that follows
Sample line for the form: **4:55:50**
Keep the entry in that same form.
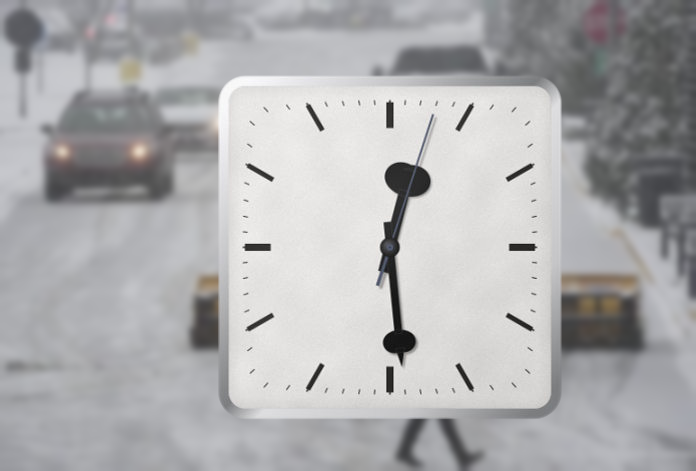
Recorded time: **12:29:03**
